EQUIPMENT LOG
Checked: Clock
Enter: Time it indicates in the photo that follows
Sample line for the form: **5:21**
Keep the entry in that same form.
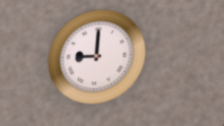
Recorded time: **9:00**
